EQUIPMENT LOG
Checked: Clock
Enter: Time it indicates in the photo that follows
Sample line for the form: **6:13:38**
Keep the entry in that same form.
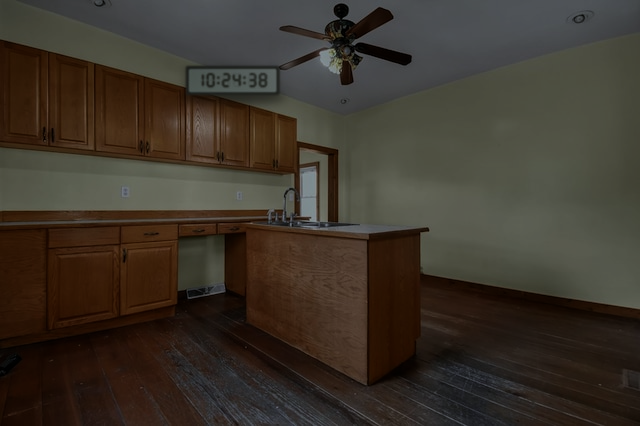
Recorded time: **10:24:38**
